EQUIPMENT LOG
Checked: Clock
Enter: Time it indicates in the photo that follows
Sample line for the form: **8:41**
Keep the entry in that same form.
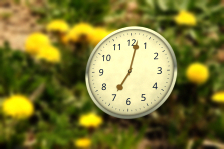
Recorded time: **7:02**
